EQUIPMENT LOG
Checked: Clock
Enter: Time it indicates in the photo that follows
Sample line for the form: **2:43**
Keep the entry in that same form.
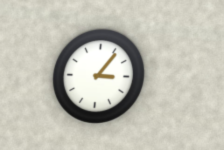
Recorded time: **3:06**
